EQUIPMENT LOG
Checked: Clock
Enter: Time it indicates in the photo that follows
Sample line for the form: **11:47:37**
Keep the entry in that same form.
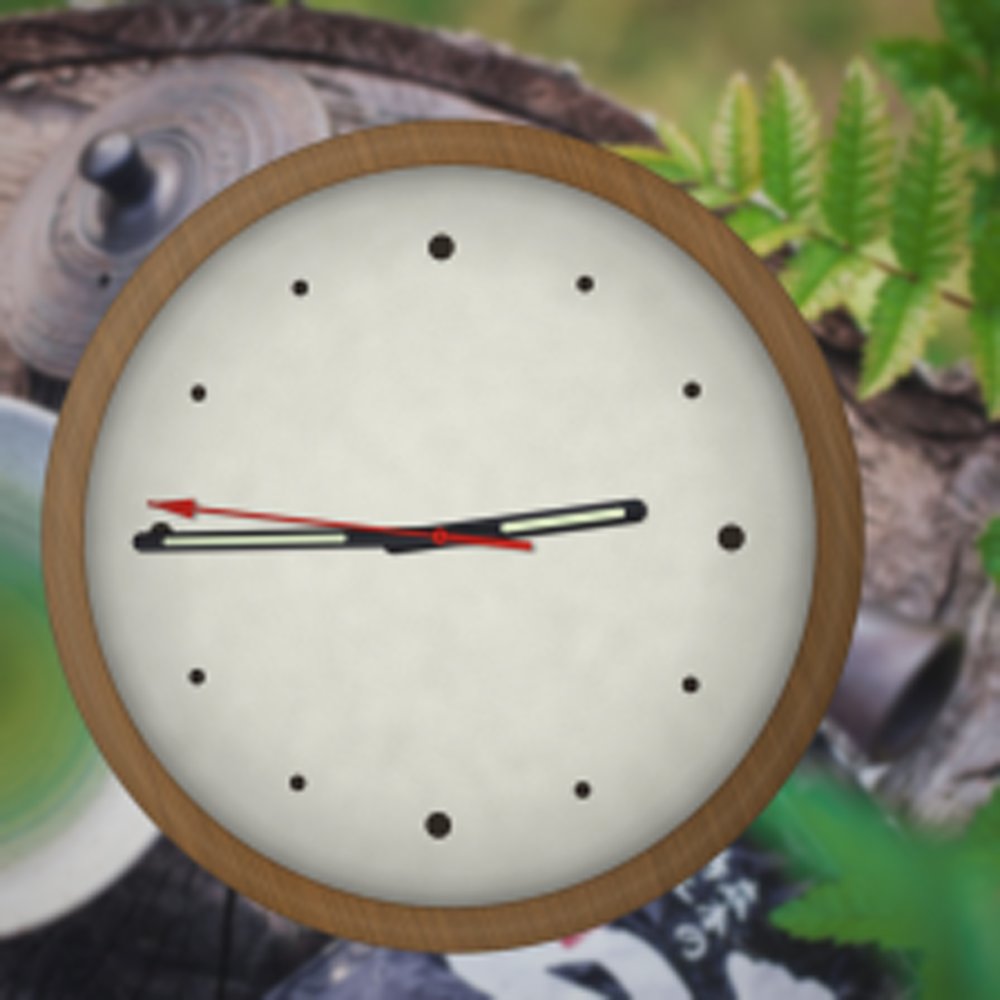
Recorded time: **2:44:46**
